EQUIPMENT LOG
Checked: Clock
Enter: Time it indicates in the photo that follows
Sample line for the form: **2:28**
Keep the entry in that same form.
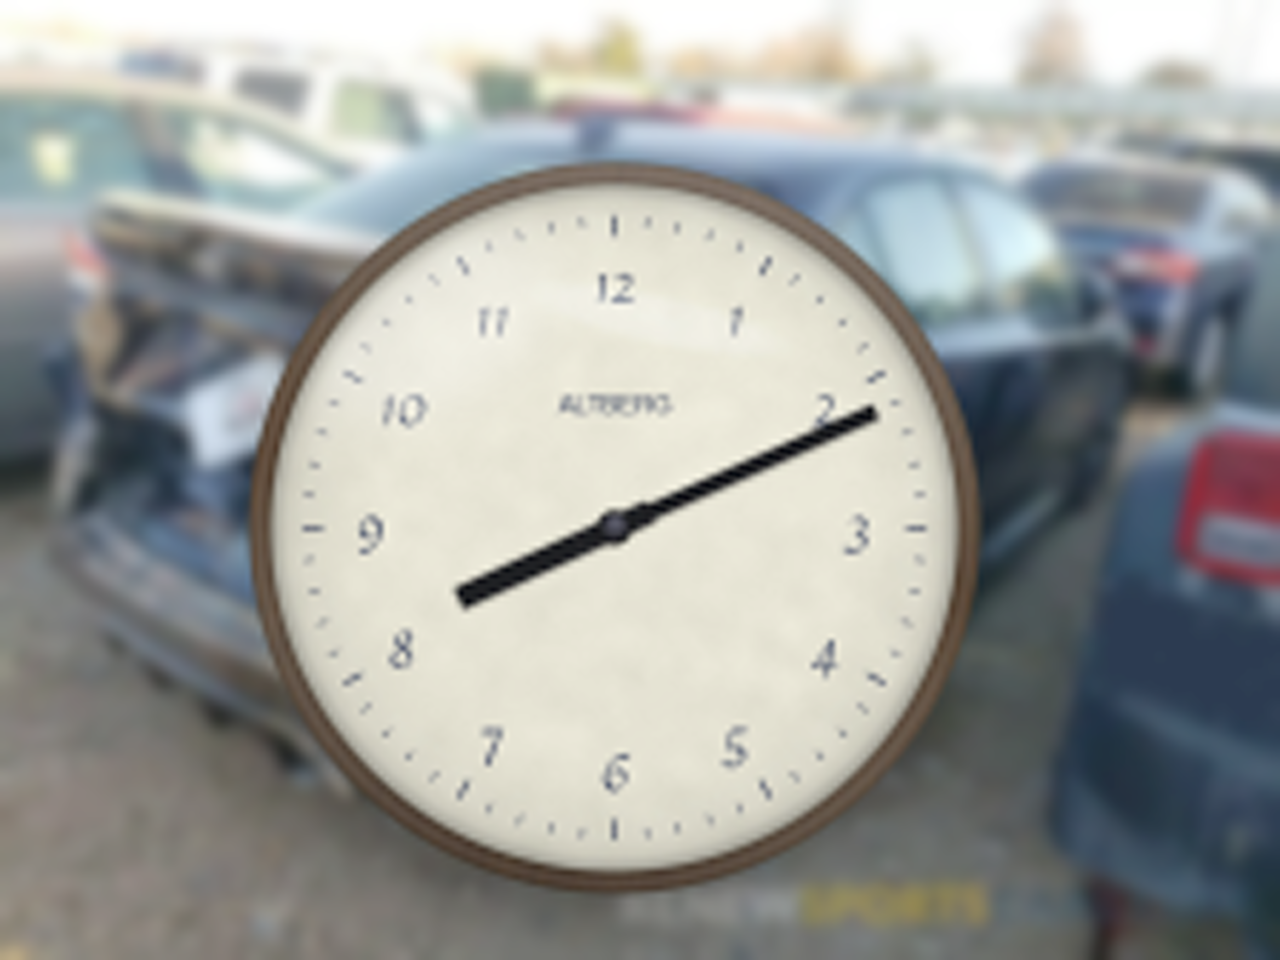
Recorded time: **8:11**
